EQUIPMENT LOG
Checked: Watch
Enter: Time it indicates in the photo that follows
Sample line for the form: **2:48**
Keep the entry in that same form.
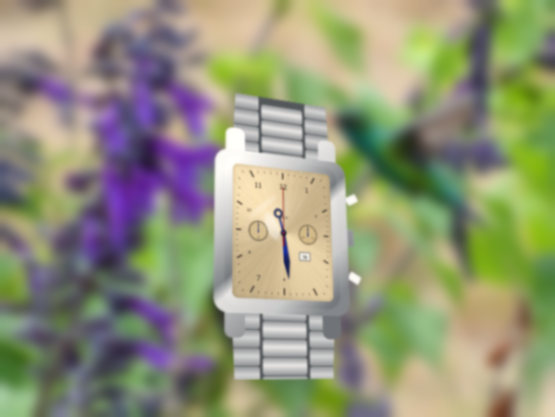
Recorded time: **11:29**
